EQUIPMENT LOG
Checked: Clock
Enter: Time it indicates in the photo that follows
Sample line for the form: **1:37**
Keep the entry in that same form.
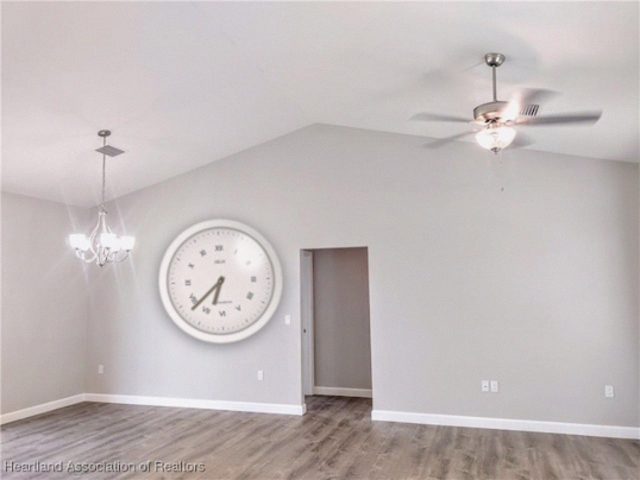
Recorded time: **6:38**
